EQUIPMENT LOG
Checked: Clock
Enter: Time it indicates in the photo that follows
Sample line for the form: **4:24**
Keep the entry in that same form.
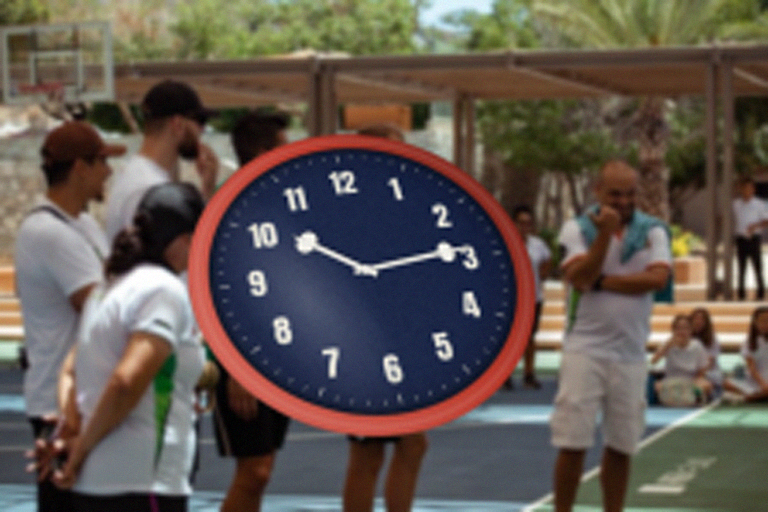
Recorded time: **10:14**
